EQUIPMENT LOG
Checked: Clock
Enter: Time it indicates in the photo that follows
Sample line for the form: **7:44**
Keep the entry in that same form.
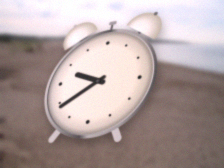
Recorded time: **9:39**
